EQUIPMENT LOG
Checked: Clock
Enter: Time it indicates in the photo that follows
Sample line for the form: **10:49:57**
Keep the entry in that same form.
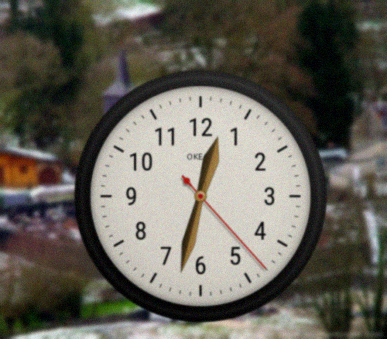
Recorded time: **12:32:23**
